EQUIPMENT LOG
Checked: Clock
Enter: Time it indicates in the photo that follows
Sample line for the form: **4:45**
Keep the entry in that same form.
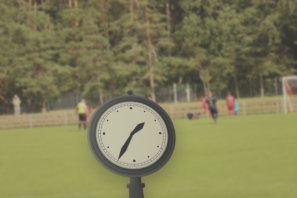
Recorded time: **1:35**
